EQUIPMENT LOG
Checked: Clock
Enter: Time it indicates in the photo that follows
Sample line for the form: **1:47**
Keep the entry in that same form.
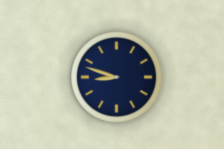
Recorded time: **8:48**
